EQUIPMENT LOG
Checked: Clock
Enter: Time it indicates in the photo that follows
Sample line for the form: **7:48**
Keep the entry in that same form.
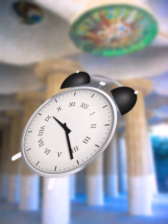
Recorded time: **9:21**
